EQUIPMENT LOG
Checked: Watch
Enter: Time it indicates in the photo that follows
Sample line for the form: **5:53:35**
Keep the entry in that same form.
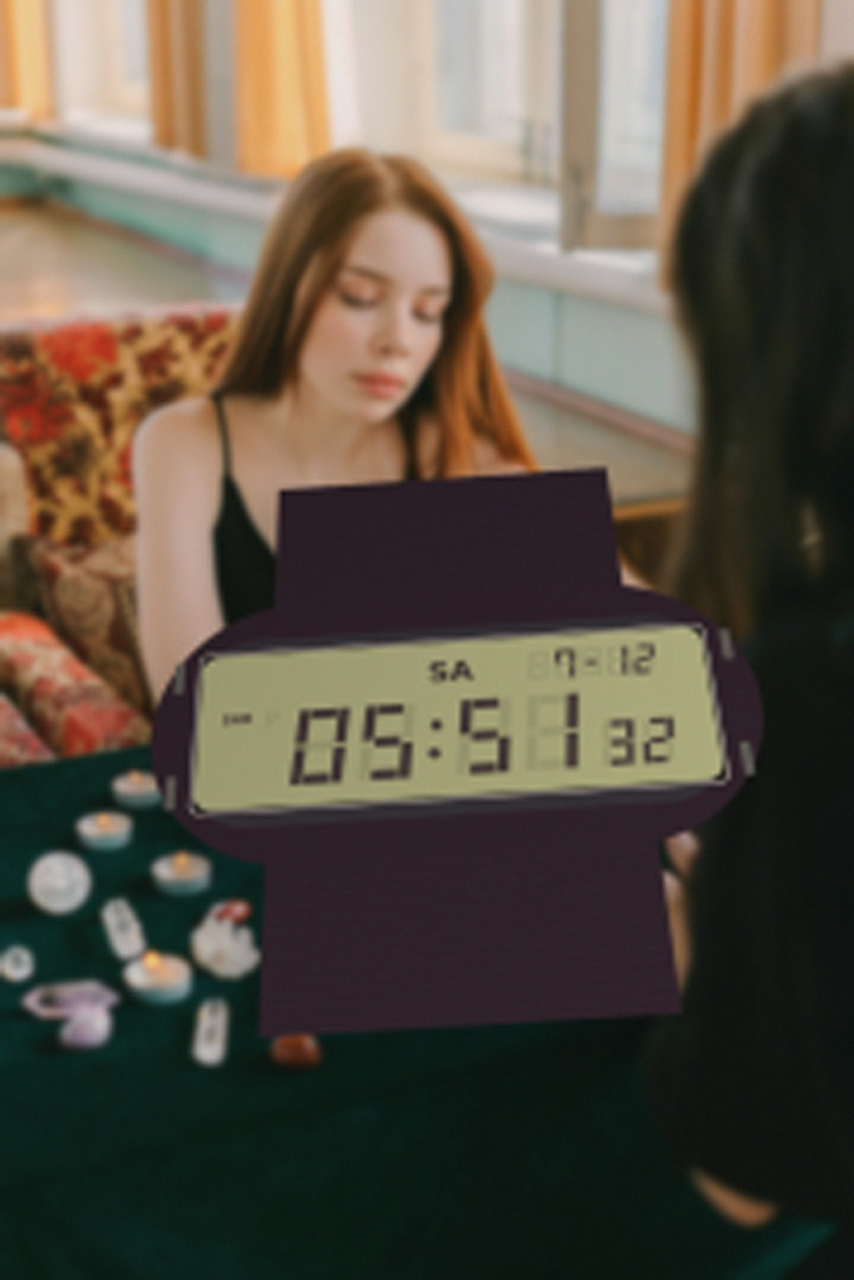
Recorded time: **5:51:32**
